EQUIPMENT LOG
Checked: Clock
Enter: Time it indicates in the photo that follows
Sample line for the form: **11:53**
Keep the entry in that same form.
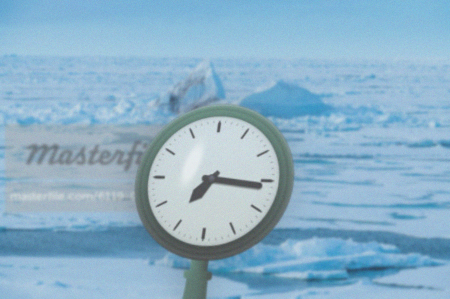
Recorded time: **7:16**
